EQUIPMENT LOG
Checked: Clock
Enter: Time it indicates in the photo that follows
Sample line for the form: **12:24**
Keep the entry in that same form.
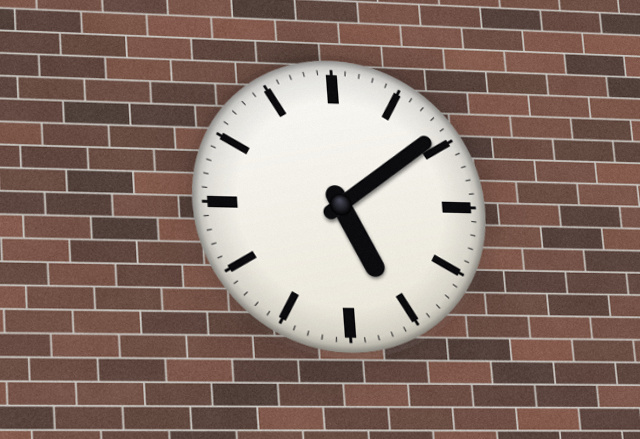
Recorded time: **5:09**
